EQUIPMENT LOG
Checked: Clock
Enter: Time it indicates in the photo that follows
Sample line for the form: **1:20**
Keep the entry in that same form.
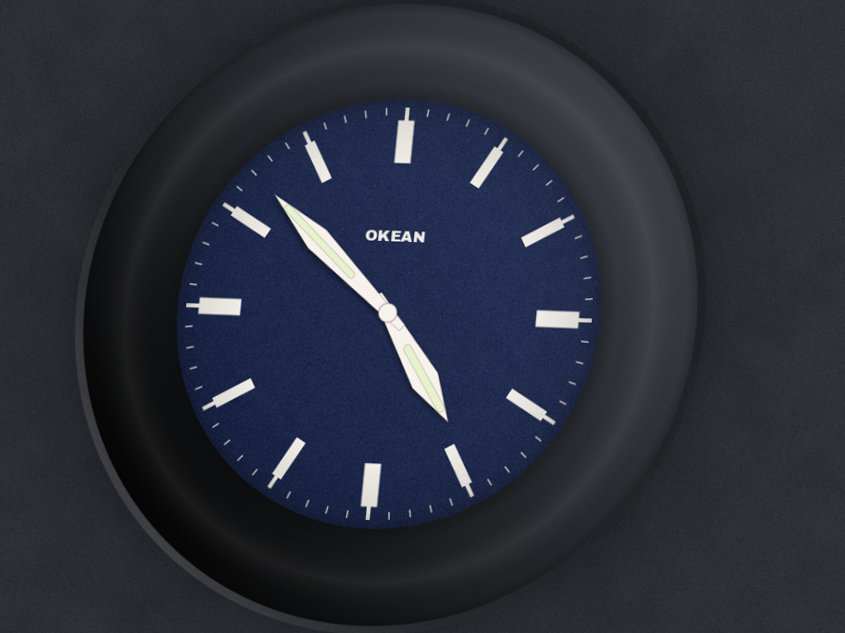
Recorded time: **4:52**
